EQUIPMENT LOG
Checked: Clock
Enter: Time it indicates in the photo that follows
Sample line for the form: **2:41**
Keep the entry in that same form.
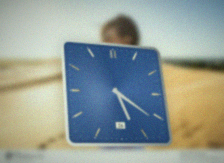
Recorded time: **5:21**
